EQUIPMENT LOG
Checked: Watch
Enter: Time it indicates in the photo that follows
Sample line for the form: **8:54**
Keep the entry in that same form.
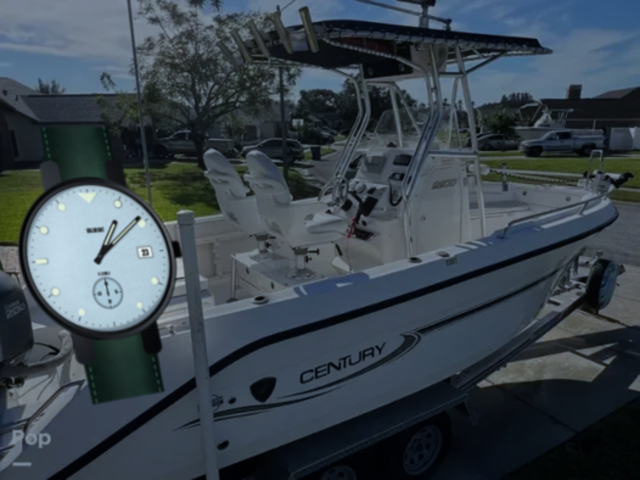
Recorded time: **1:09**
